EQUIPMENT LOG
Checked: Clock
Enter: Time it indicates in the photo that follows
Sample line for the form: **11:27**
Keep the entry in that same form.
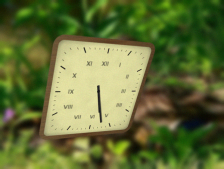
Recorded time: **5:27**
